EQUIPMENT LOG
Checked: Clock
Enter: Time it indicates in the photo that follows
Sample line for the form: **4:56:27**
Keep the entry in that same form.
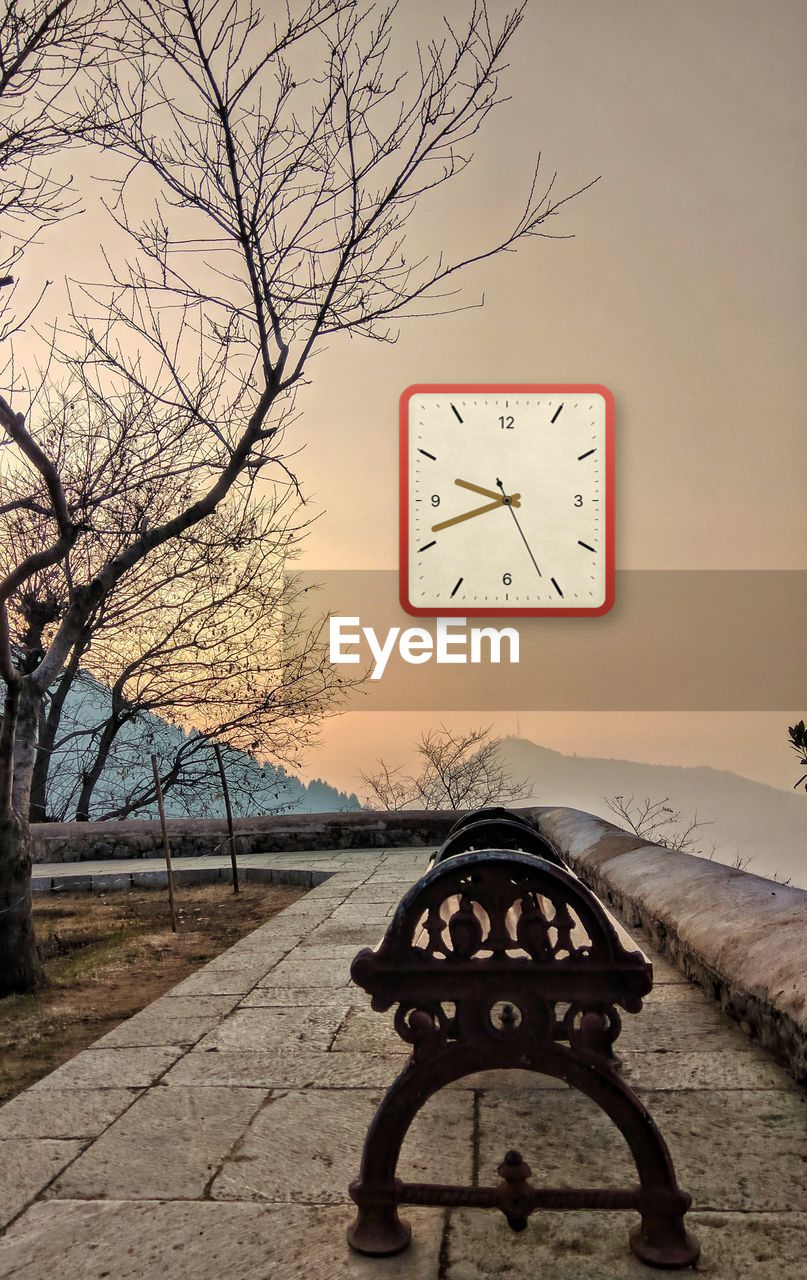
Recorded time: **9:41:26**
